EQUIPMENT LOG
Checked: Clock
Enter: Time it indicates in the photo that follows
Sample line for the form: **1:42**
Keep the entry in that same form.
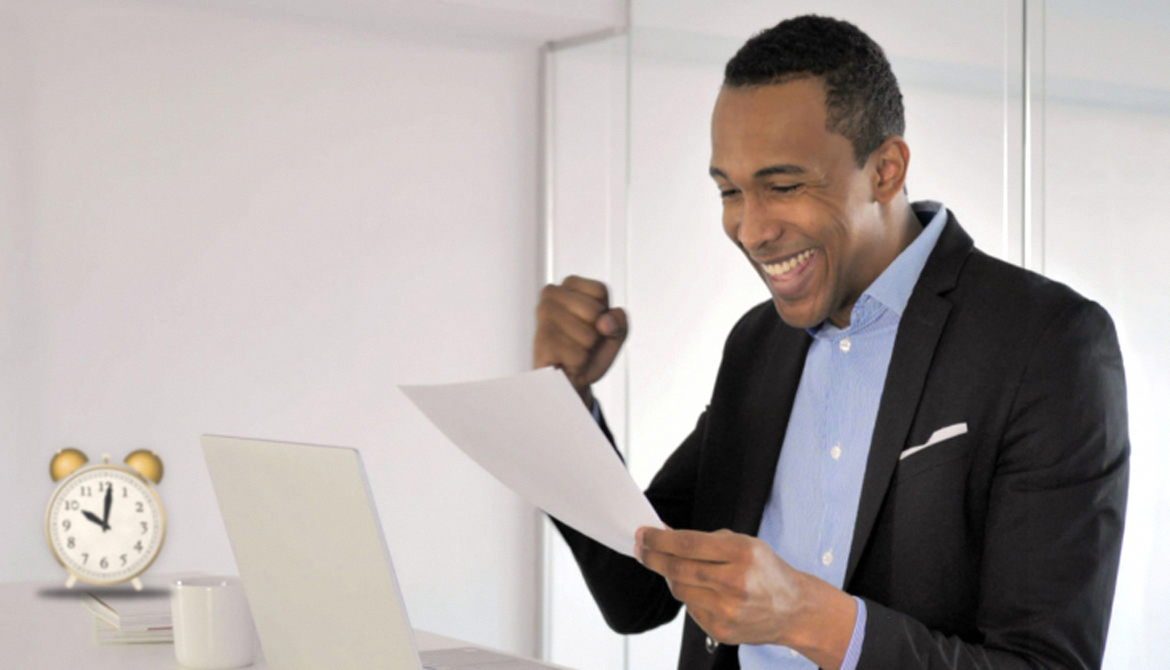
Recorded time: **10:01**
